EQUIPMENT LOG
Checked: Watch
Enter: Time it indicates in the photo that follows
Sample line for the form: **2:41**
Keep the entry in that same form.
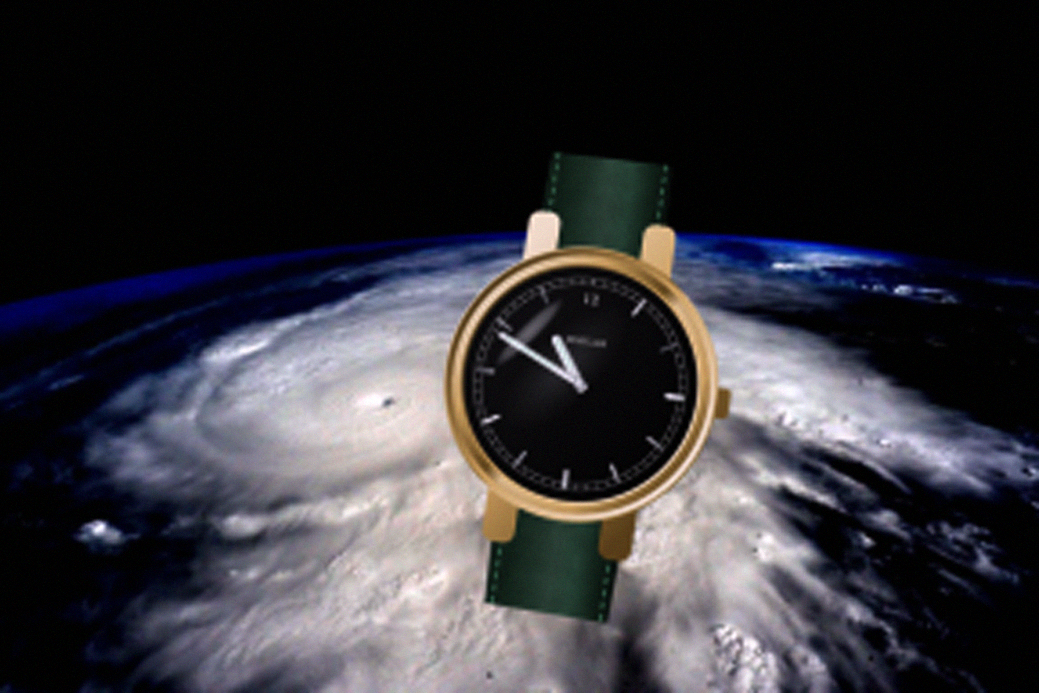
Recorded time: **10:49**
